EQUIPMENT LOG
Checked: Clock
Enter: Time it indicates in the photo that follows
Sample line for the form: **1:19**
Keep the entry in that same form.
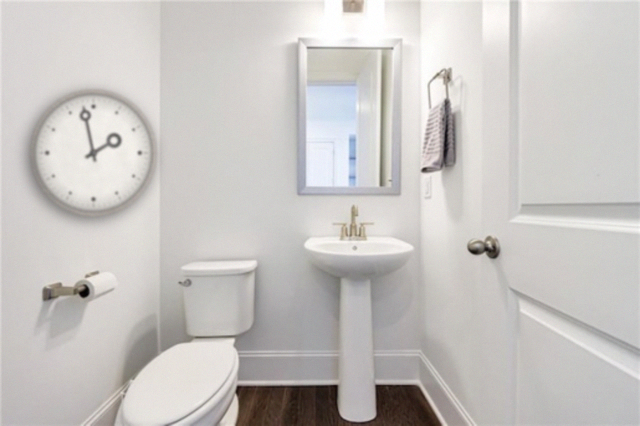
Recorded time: **1:58**
